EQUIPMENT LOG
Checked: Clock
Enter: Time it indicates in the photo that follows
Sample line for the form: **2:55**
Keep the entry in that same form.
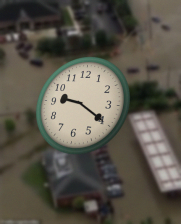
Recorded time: **9:20**
